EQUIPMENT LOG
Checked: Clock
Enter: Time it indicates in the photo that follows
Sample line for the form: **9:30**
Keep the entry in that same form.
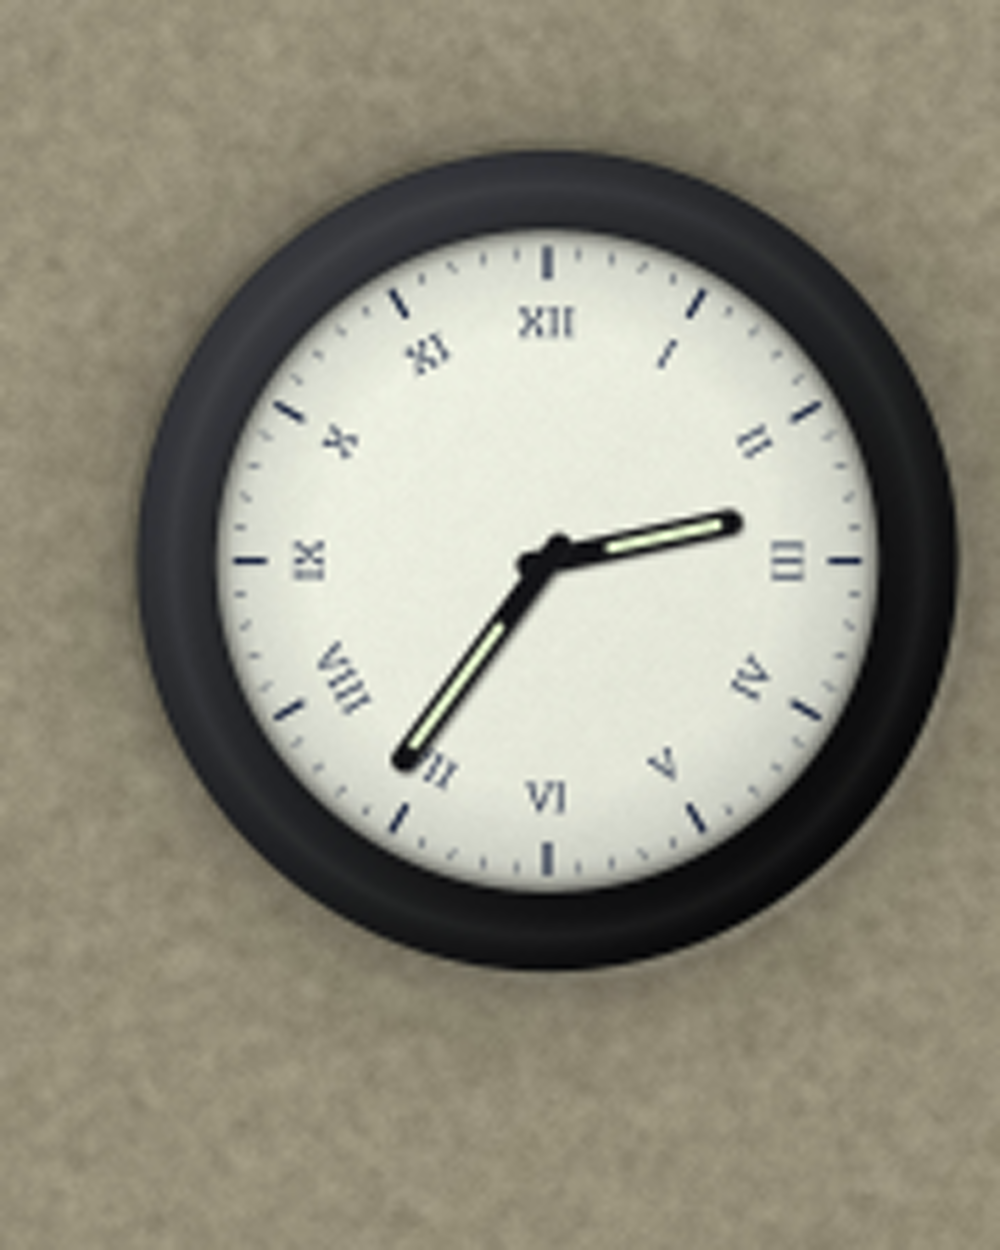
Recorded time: **2:36**
